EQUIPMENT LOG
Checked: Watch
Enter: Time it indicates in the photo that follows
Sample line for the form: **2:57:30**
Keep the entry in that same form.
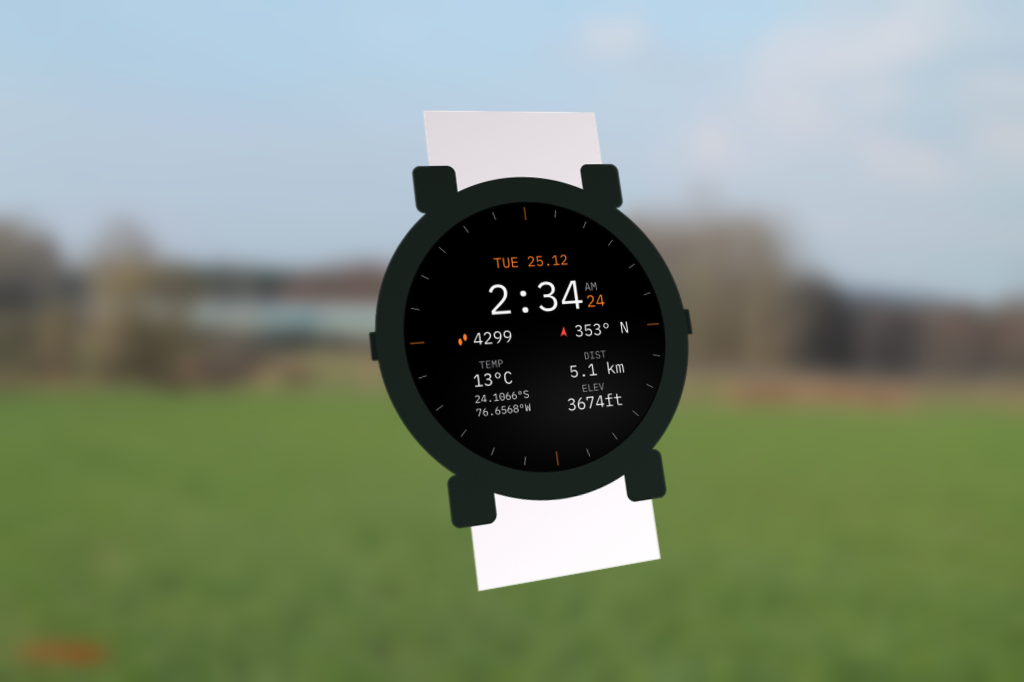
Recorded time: **2:34:24**
